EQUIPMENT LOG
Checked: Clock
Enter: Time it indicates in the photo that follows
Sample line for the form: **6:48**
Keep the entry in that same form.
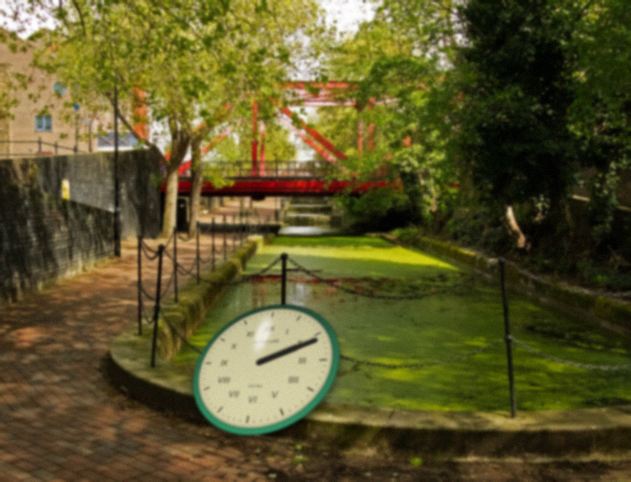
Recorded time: **2:11**
